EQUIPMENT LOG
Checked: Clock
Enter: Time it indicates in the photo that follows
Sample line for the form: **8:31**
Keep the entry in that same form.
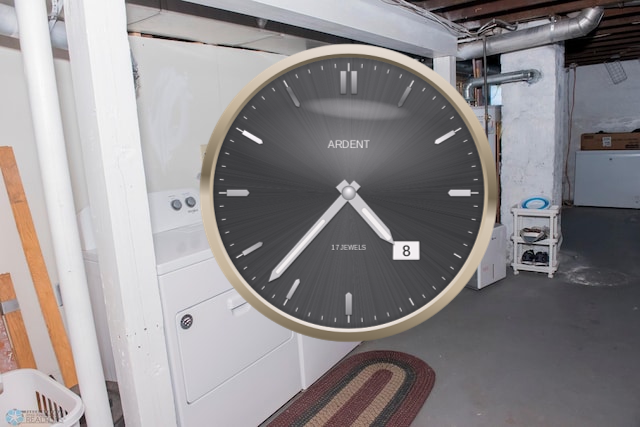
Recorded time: **4:37**
